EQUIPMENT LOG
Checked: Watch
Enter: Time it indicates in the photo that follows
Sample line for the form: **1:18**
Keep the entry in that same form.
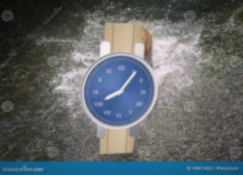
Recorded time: **8:06**
